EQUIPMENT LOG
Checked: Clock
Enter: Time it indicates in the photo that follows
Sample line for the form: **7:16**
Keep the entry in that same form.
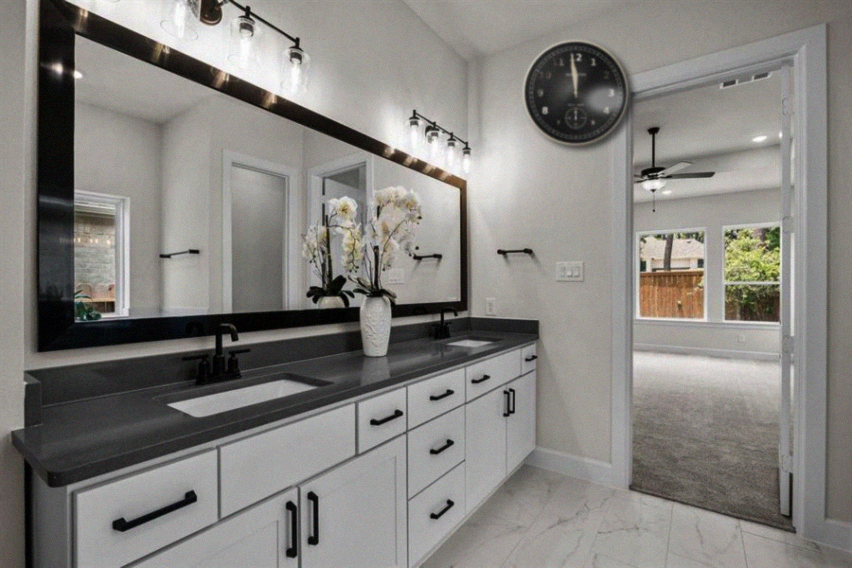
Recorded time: **11:59**
